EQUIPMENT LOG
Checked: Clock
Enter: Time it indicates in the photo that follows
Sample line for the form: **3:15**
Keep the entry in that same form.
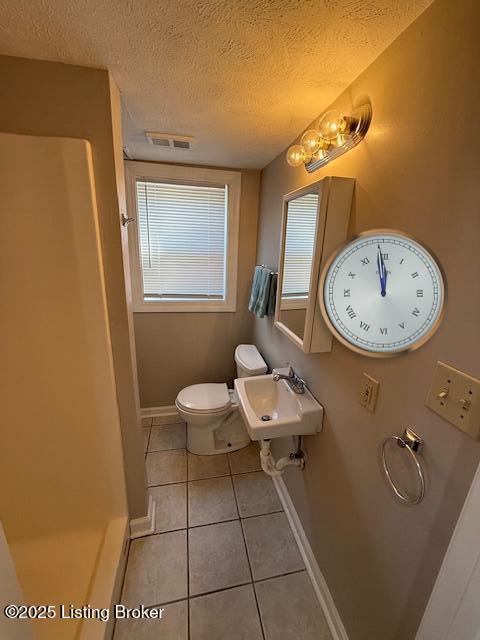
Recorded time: **11:59**
